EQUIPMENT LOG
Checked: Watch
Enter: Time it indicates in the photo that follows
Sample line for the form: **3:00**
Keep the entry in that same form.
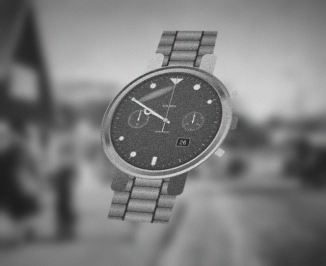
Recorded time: **9:50**
